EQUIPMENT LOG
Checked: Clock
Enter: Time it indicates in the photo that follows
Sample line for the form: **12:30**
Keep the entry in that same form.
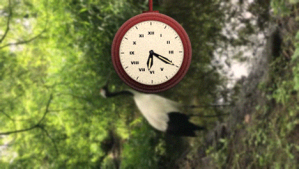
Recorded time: **6:20**
